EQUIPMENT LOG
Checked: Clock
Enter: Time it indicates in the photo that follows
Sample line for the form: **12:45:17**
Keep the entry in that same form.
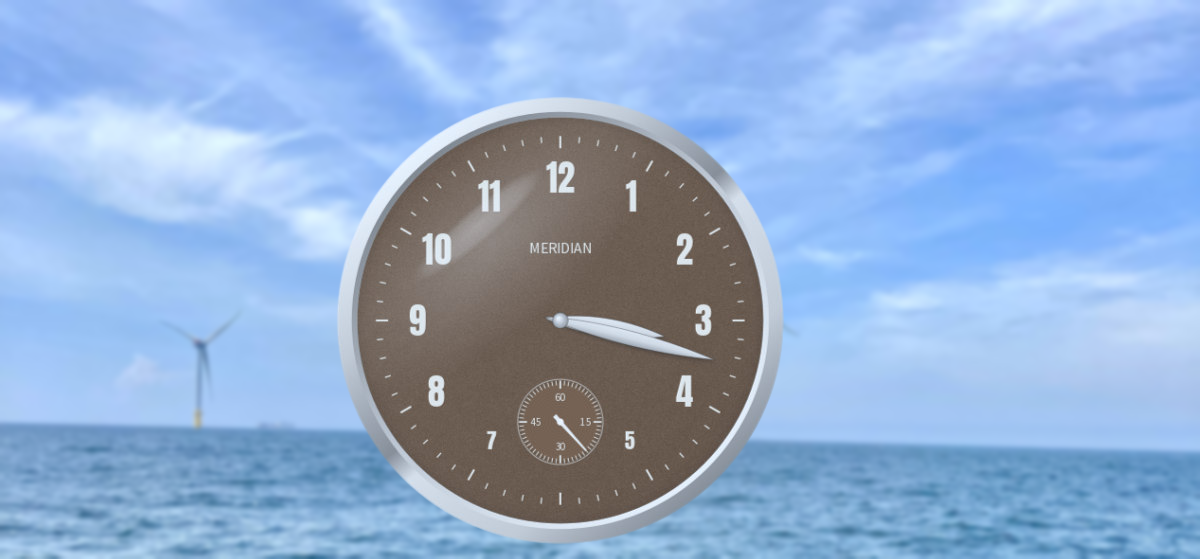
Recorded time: **3:17:23**
